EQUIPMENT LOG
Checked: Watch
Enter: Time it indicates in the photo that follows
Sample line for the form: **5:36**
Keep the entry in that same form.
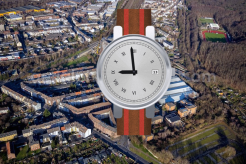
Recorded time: **8:59**
